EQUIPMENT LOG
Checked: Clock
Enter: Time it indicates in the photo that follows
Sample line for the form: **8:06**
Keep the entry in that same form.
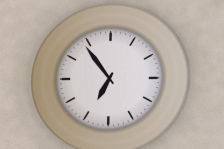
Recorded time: **6:54**
